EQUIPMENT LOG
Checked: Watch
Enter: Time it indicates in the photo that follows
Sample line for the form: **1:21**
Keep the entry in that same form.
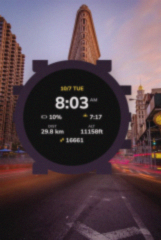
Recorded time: **8:03**
